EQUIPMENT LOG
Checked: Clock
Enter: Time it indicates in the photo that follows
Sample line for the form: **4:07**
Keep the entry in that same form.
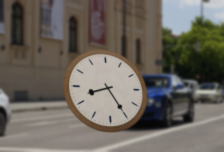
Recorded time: **8:25**
